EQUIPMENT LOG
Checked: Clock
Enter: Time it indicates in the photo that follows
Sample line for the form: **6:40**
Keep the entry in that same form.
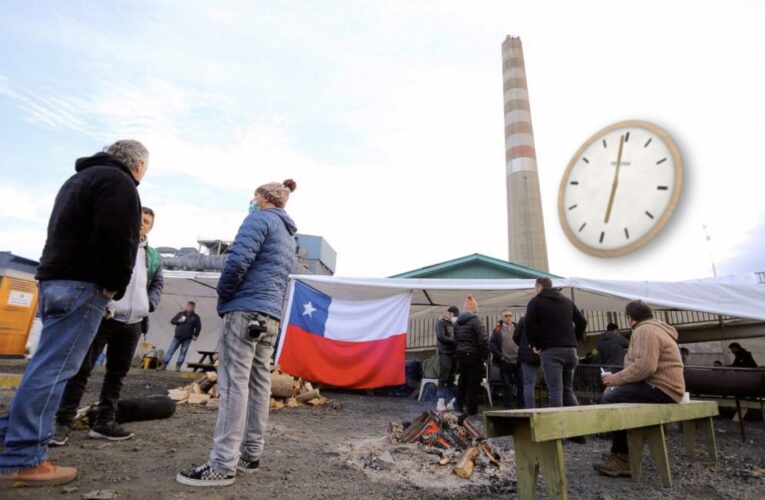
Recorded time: **5:59**
